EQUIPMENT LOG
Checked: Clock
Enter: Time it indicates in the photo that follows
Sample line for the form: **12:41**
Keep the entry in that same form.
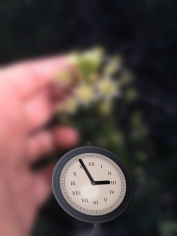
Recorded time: **2:56**
